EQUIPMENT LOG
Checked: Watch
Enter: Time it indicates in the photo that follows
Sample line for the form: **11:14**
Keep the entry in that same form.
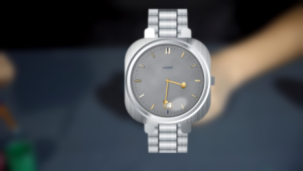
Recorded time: **3:31**
